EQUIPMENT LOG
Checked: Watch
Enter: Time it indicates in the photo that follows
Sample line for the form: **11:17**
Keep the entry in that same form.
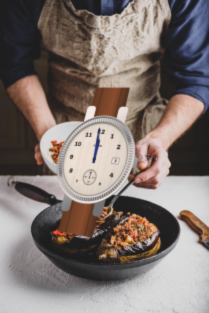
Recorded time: **11:59**
